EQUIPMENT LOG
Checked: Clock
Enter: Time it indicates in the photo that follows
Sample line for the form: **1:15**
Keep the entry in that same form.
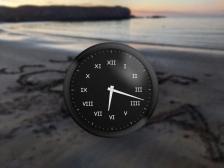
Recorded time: **6:18**
